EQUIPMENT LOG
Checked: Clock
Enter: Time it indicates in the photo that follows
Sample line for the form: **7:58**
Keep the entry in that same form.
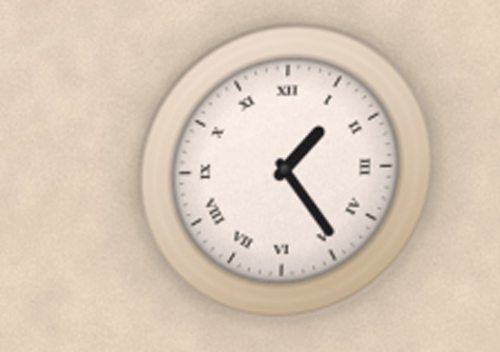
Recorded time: **1:24**
